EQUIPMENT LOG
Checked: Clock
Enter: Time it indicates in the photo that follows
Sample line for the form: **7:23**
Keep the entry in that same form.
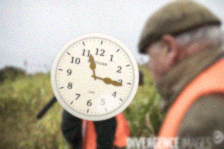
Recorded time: **11:16**
